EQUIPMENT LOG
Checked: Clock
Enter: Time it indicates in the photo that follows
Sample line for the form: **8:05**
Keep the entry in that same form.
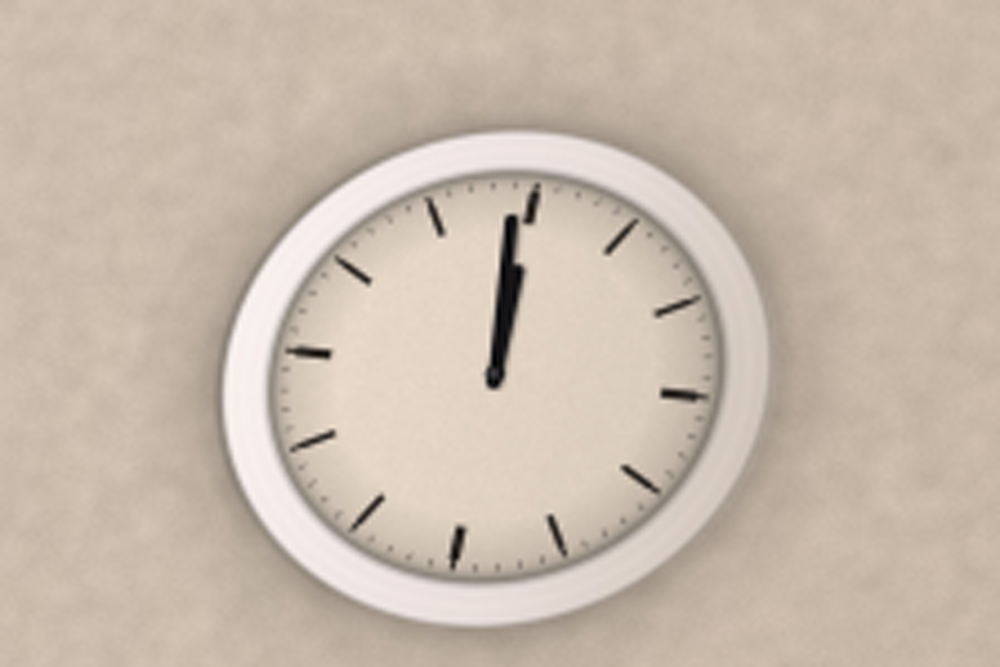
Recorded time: **11:59**
